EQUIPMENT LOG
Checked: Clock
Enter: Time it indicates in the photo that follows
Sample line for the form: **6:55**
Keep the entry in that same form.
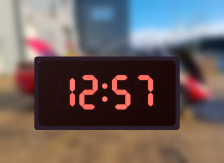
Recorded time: **12:57**
